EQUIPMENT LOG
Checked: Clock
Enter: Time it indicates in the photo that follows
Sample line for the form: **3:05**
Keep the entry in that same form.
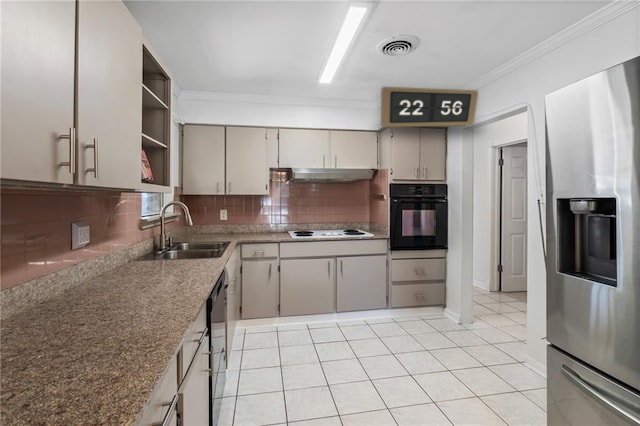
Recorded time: **22:56**
